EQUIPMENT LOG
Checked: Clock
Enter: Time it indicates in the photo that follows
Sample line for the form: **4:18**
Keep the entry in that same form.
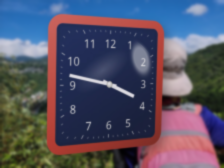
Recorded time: **3:47**
